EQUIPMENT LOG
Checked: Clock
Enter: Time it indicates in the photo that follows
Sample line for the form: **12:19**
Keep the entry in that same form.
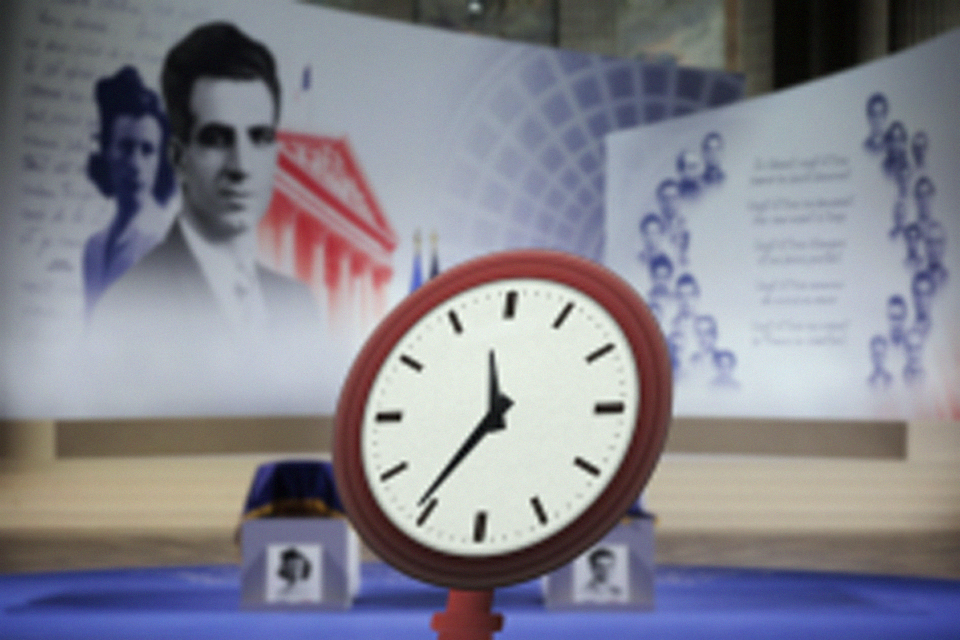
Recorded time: **11:36**
